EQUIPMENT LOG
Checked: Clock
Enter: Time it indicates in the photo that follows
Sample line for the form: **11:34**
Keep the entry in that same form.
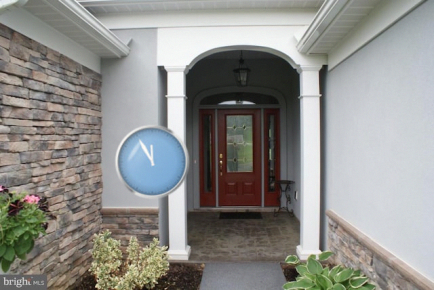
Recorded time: **11:55**
